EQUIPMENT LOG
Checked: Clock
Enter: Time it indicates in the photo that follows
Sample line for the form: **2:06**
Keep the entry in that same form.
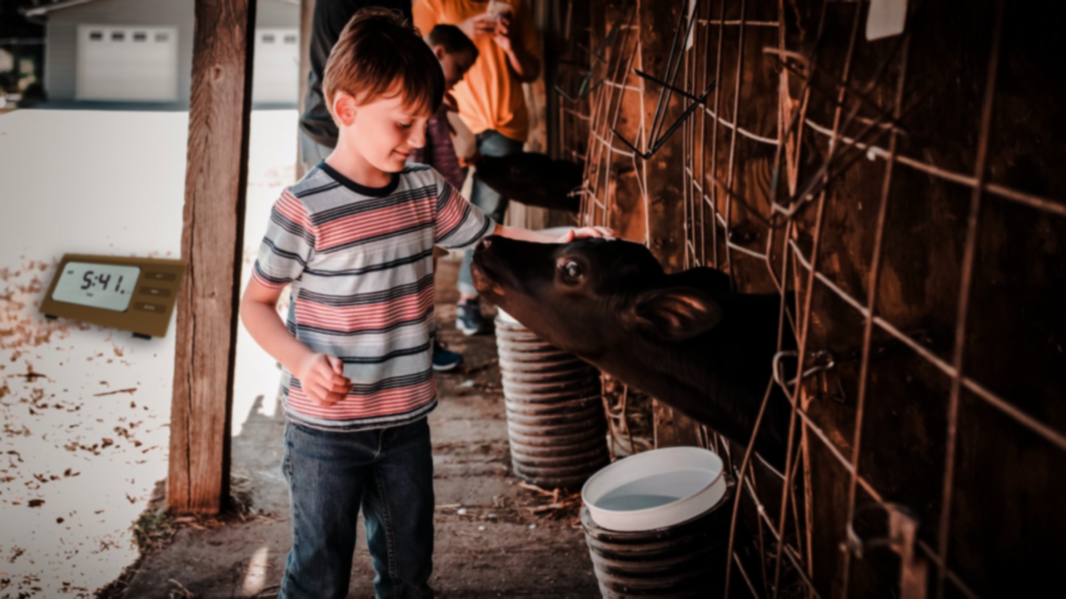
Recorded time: **5:41**
